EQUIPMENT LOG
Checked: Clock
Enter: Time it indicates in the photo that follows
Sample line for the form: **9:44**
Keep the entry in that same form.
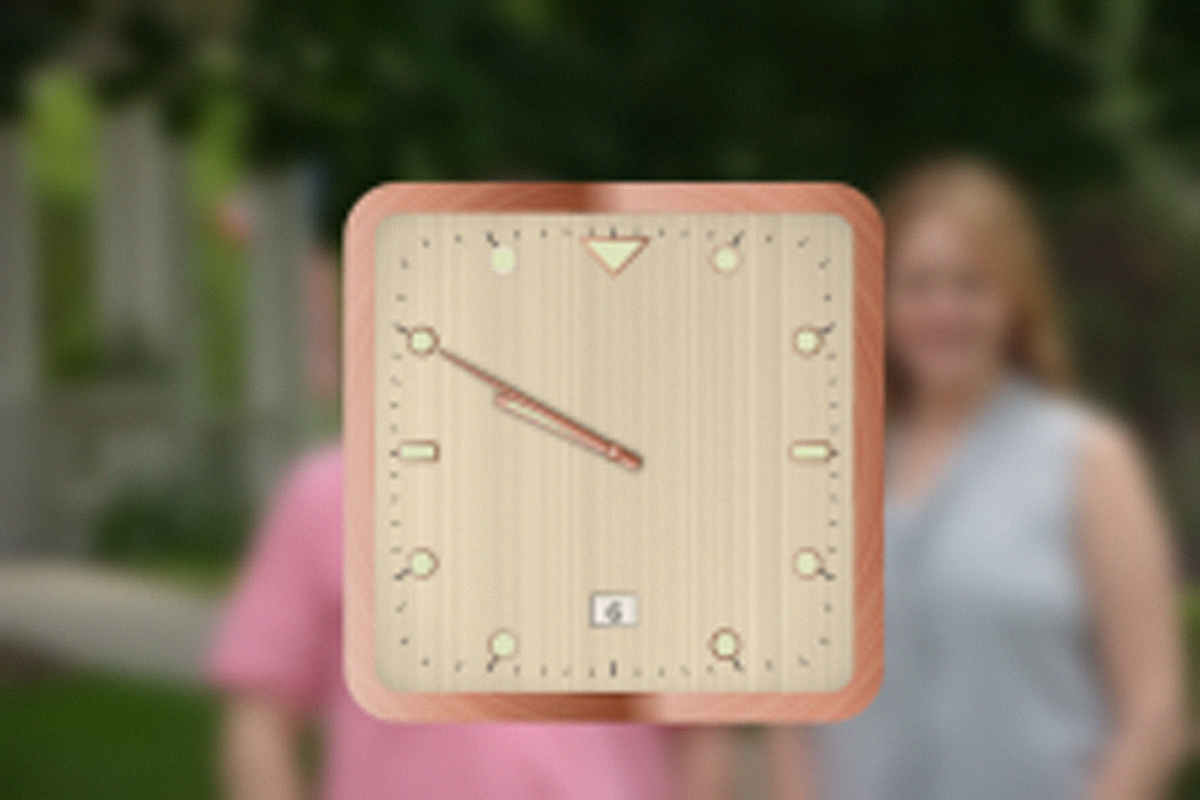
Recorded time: **9:50**
